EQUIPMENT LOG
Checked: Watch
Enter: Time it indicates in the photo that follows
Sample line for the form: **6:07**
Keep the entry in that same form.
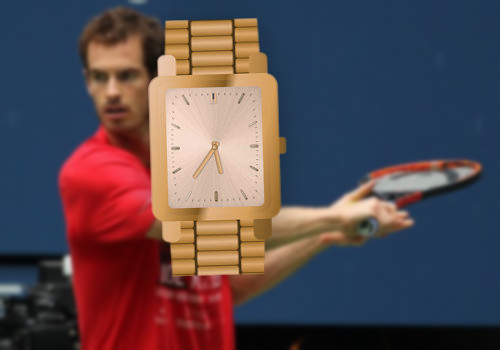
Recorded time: **5:36**
